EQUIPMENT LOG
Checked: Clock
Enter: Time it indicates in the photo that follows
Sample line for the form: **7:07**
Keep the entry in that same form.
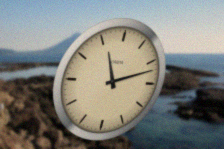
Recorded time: **11:12**
